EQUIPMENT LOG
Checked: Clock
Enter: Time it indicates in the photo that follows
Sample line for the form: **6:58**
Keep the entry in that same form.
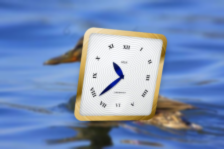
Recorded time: **10:38**
